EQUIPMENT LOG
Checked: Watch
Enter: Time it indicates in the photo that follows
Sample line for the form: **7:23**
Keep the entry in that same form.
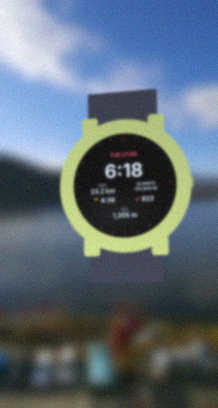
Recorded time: **6:18**
